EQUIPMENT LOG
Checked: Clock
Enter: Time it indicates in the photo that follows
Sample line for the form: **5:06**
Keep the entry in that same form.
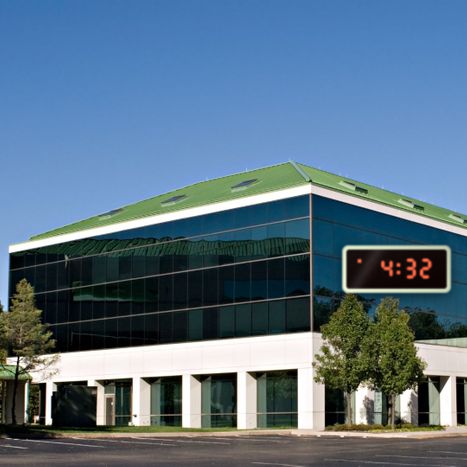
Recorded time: **4:32**
